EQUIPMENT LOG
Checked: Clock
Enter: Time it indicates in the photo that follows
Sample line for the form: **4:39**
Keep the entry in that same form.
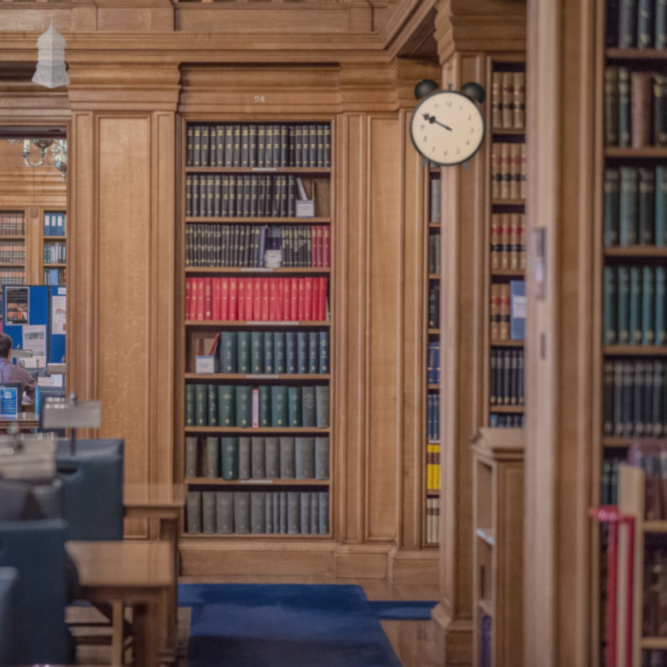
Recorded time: **9:49**
